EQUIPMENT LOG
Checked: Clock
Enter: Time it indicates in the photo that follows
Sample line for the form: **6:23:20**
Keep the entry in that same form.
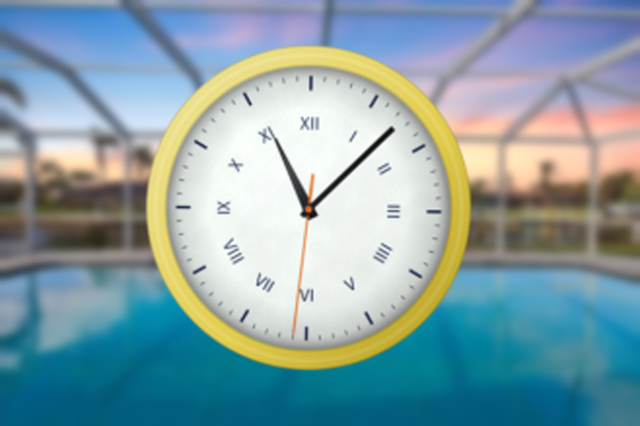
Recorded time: **11:07:31**
